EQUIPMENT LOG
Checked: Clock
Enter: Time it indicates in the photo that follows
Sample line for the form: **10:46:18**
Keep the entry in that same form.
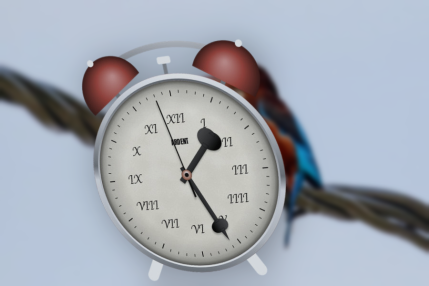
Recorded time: **1:25:58**
